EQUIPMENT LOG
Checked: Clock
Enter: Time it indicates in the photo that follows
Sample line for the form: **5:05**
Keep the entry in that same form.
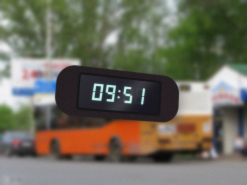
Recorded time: **9:51**
